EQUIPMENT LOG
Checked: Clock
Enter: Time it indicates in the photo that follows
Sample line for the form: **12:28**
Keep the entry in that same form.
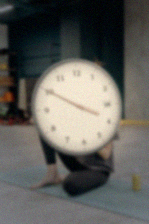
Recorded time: **3:50**
